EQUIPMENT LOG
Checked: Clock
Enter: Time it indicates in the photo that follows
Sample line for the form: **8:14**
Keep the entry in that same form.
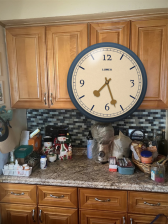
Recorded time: **7:27**
